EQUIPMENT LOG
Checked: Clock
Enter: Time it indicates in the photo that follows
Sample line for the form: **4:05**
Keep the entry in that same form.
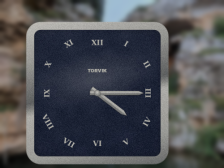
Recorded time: **4:15**
